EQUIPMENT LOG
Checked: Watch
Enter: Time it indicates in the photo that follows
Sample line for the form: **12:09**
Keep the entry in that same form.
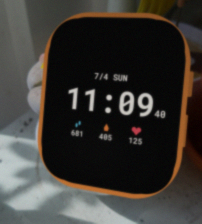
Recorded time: **11:09**
